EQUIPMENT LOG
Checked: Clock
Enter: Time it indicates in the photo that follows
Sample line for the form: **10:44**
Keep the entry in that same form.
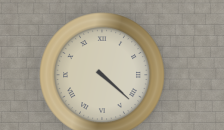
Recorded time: **4:22**
